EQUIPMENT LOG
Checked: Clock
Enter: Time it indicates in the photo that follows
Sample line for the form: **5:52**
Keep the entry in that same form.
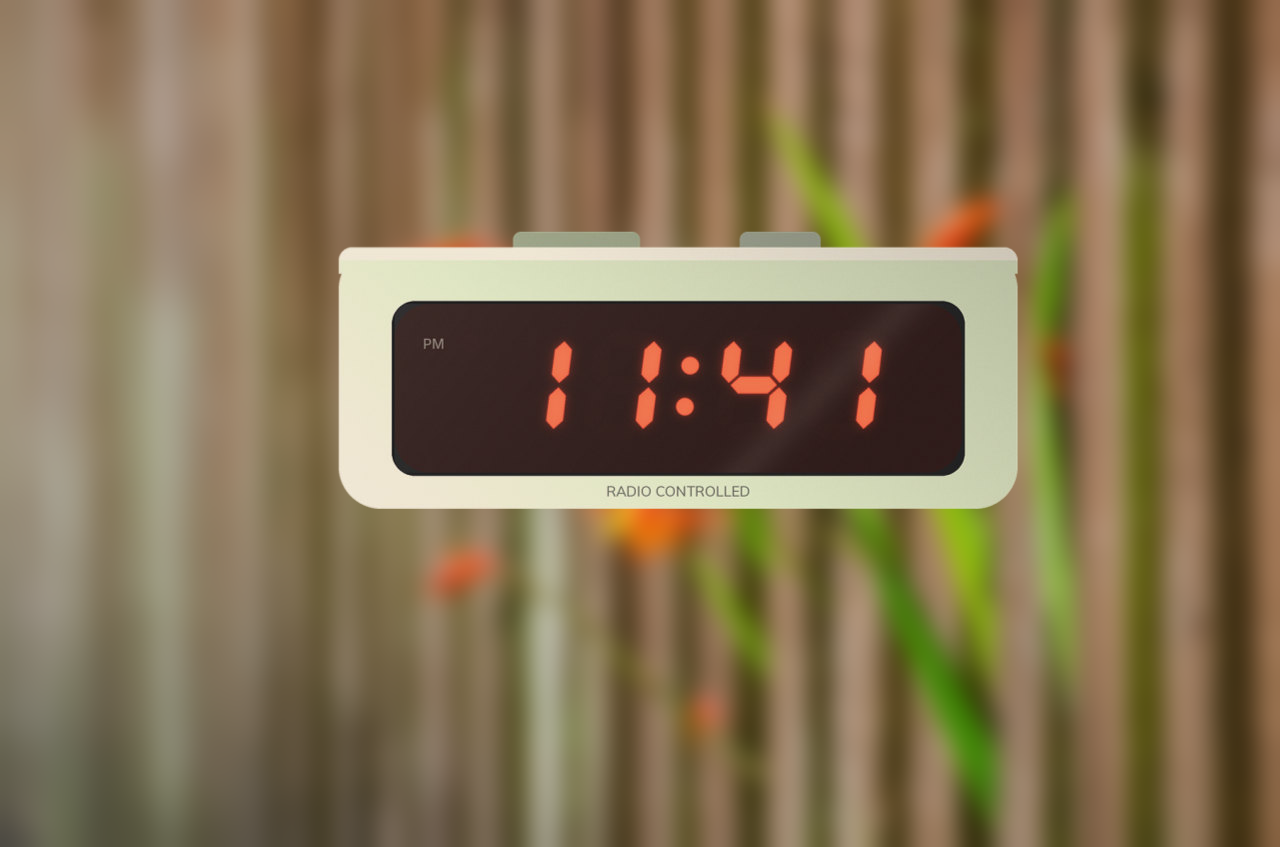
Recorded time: **11:41**
